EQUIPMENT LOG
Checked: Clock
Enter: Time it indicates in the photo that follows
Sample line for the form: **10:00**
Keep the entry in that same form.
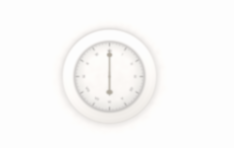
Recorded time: **6:00**
